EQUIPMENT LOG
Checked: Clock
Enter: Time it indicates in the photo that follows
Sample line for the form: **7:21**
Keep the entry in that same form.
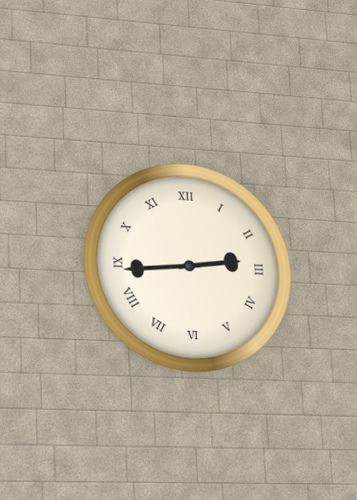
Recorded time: **2:44**
